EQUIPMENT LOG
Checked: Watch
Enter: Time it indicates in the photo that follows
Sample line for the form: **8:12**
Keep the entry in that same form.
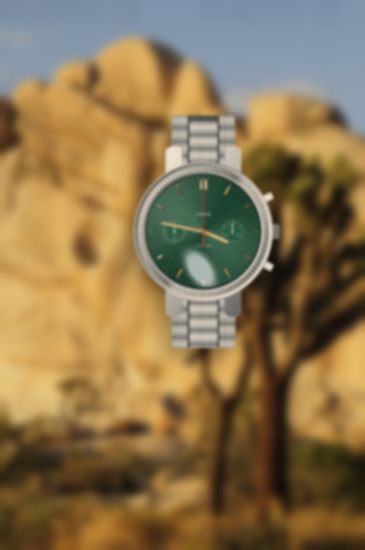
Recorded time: **3:47**
